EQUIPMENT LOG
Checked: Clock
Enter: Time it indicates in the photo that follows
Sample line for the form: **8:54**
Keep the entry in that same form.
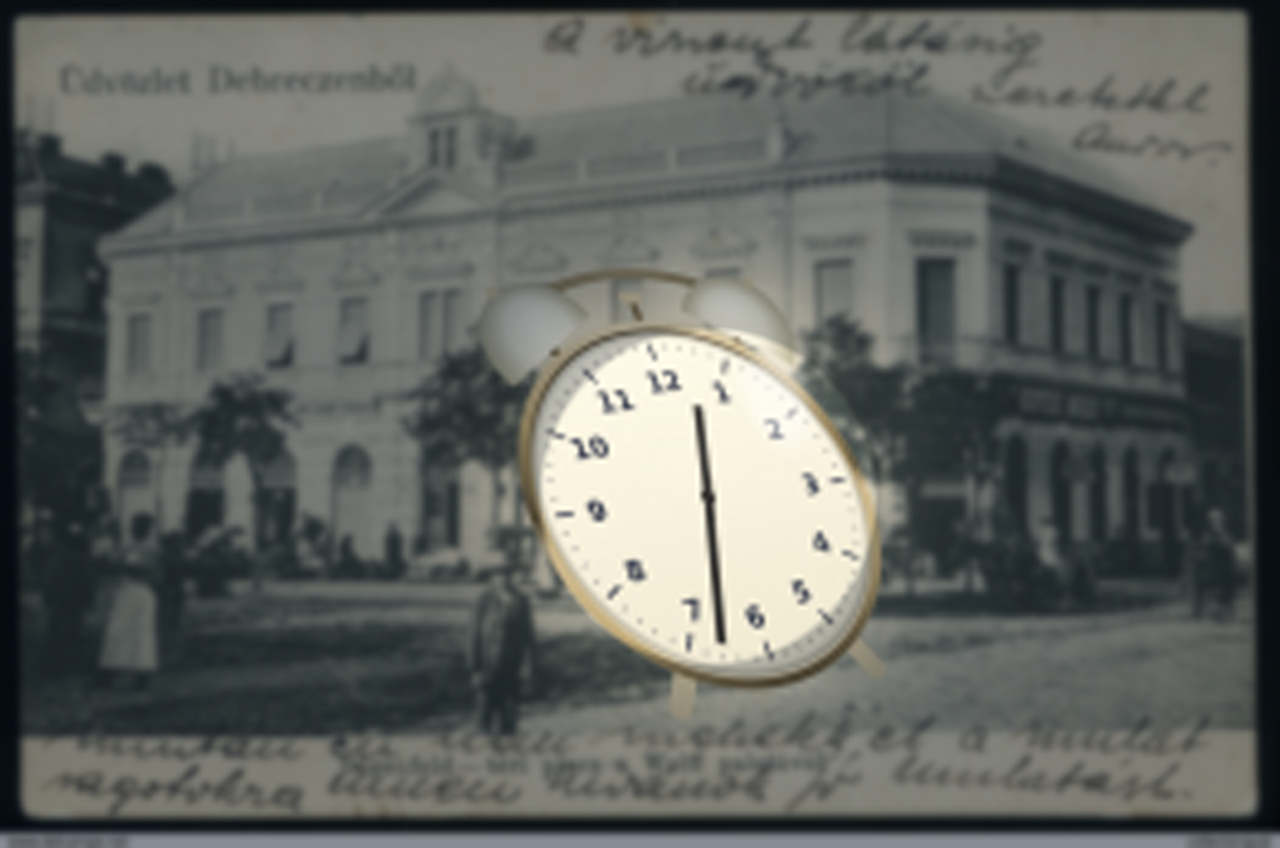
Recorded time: **12:33**
